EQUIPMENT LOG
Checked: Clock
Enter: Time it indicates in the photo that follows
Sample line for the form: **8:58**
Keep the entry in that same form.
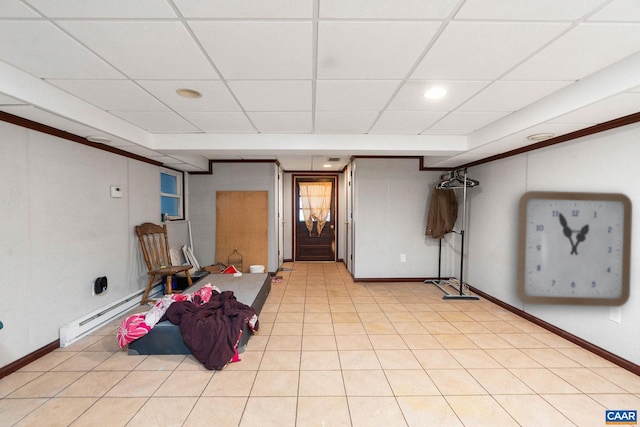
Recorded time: **12:56**
